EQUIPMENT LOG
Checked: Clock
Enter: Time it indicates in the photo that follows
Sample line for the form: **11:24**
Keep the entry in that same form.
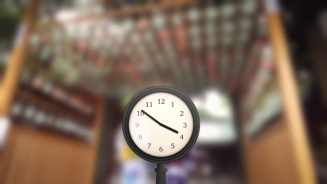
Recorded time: **3:51**
